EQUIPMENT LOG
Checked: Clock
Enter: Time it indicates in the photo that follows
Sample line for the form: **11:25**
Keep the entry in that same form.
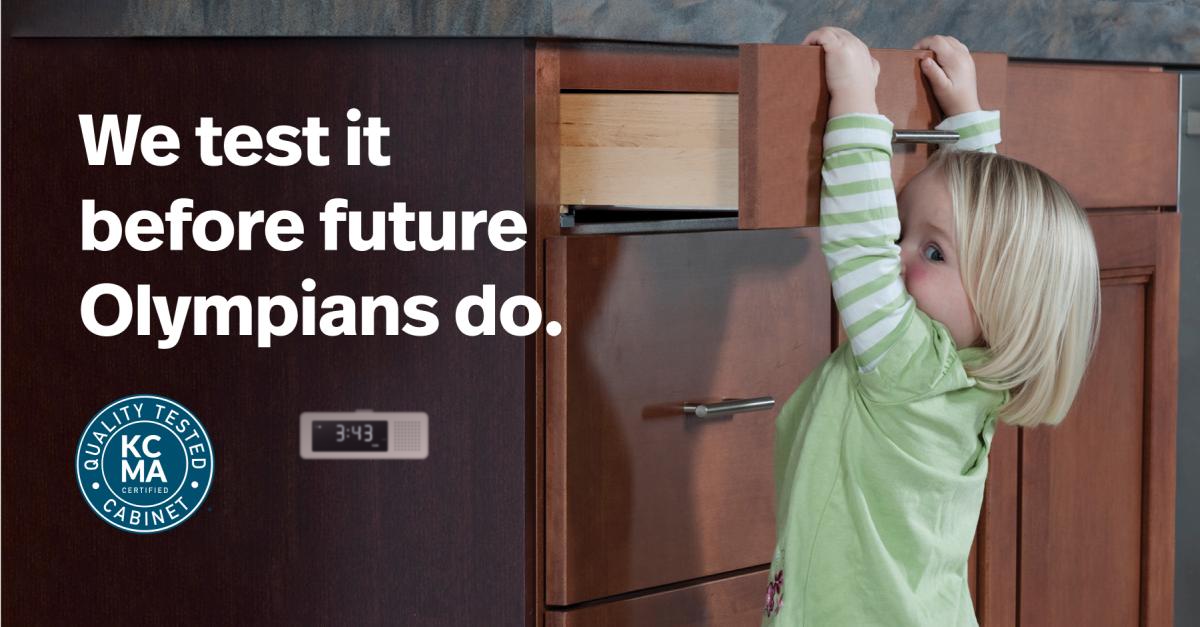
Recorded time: **3:43**
